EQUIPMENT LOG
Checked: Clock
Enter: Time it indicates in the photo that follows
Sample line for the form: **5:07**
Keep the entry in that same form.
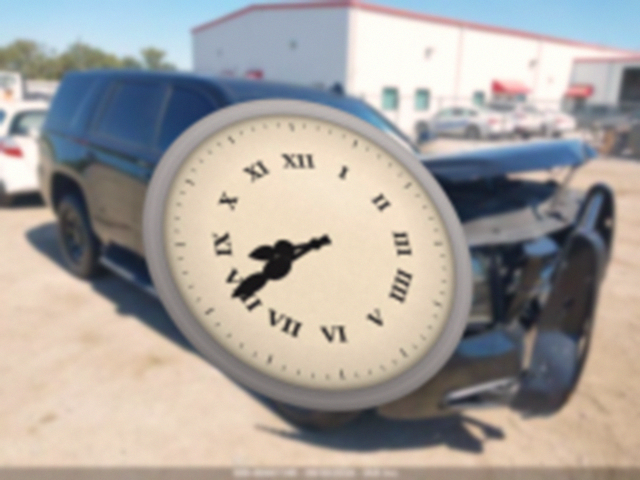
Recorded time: **8:40**
